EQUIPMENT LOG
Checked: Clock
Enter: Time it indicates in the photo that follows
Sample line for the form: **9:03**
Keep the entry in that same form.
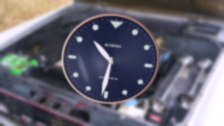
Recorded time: **10:31**
